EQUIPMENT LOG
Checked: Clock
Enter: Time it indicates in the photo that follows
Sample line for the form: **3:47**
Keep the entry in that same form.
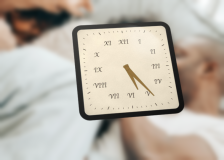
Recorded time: **5:24**
